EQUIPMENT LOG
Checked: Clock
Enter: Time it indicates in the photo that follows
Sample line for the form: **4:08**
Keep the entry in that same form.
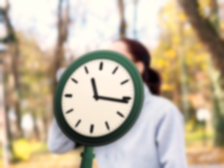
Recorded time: **11:16**
